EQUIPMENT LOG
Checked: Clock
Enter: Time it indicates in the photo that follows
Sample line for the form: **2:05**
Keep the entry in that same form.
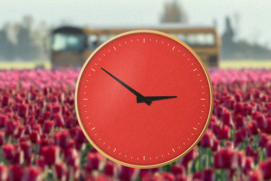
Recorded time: **2:51**
